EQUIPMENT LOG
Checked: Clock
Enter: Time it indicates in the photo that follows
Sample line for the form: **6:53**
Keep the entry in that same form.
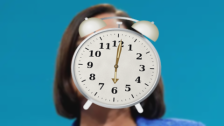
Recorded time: **6:01**
